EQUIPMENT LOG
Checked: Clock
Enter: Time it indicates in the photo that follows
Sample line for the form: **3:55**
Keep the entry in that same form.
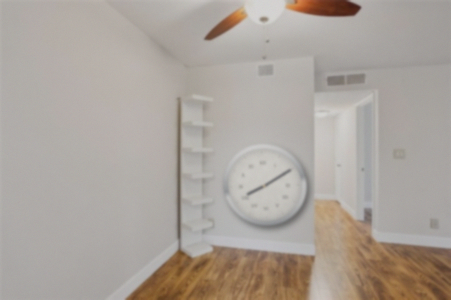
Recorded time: **8:10**
